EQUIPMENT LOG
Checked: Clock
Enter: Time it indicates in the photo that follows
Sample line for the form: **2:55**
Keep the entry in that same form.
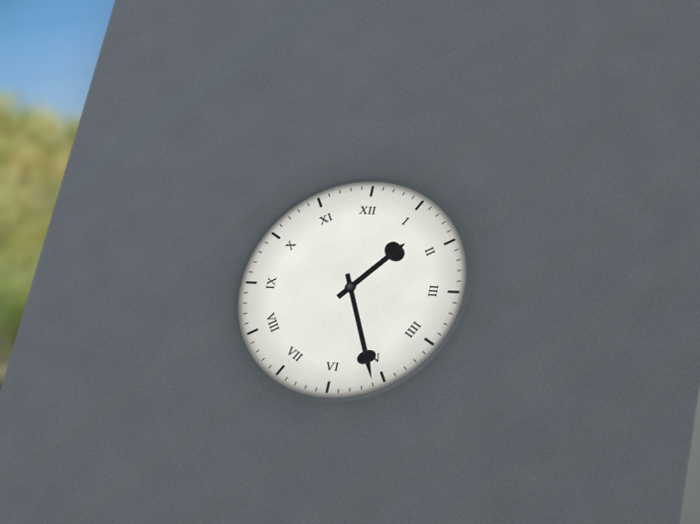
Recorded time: **1:26**
